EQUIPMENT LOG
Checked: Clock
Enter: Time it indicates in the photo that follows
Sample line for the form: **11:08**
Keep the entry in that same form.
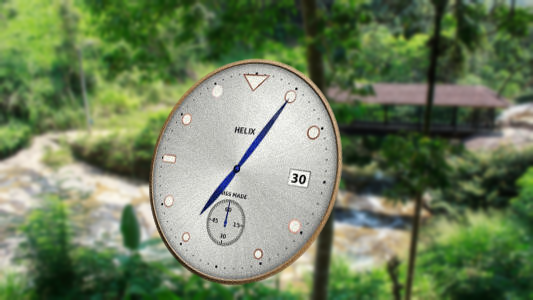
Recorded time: **7:05**
